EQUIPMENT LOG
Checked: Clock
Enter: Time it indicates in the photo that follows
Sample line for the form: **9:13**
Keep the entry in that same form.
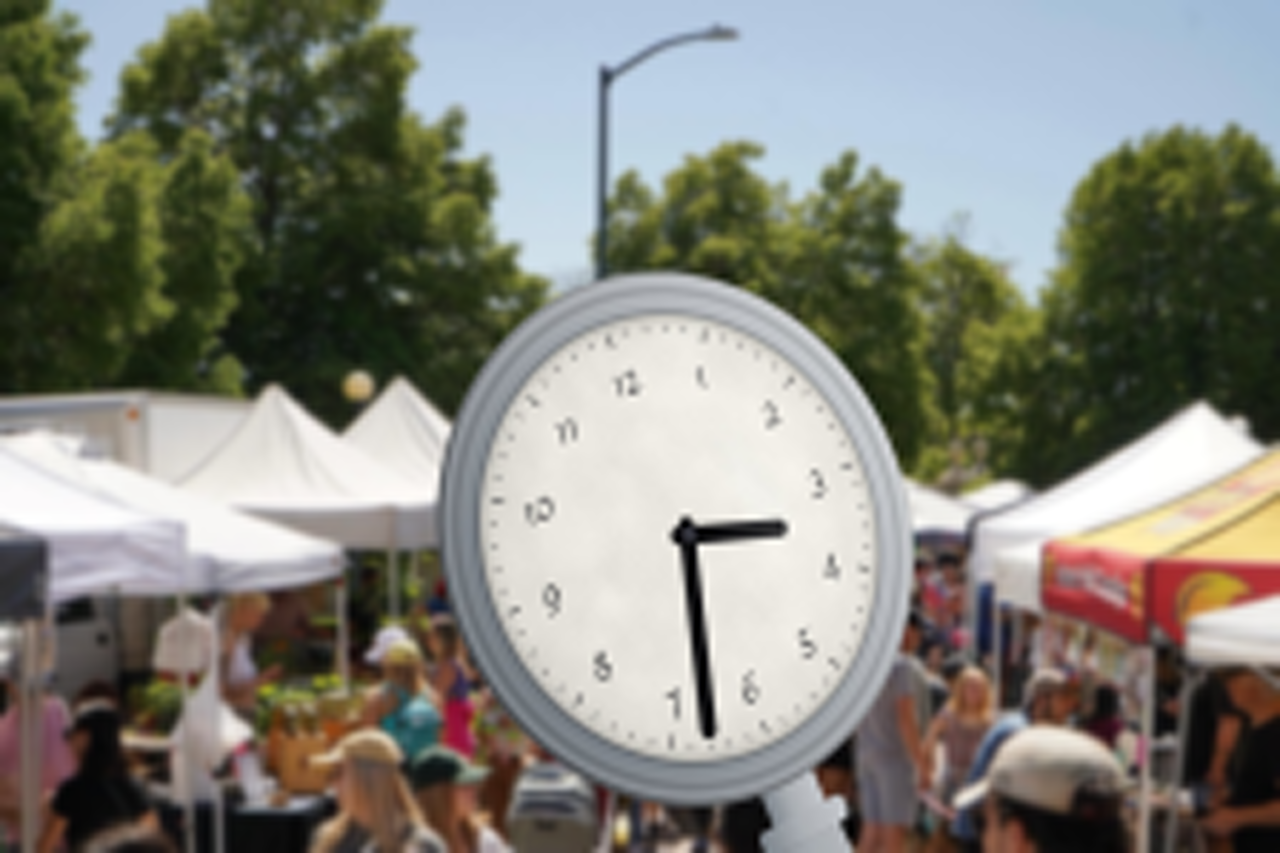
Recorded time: **3:33**
